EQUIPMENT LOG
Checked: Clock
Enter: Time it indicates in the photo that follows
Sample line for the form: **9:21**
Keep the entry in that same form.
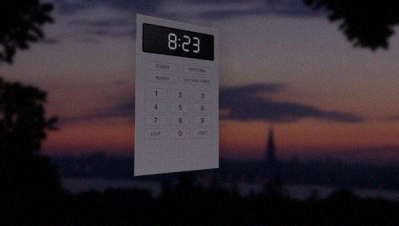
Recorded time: **8:23**
